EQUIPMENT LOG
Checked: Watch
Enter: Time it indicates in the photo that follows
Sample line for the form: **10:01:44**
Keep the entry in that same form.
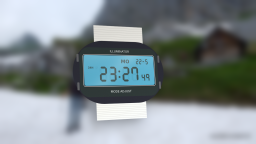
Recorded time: **23:27:49**
